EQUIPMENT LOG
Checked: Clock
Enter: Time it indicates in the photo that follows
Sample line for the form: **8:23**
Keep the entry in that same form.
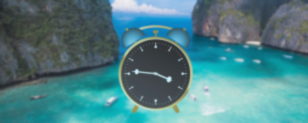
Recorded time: **3:46**
